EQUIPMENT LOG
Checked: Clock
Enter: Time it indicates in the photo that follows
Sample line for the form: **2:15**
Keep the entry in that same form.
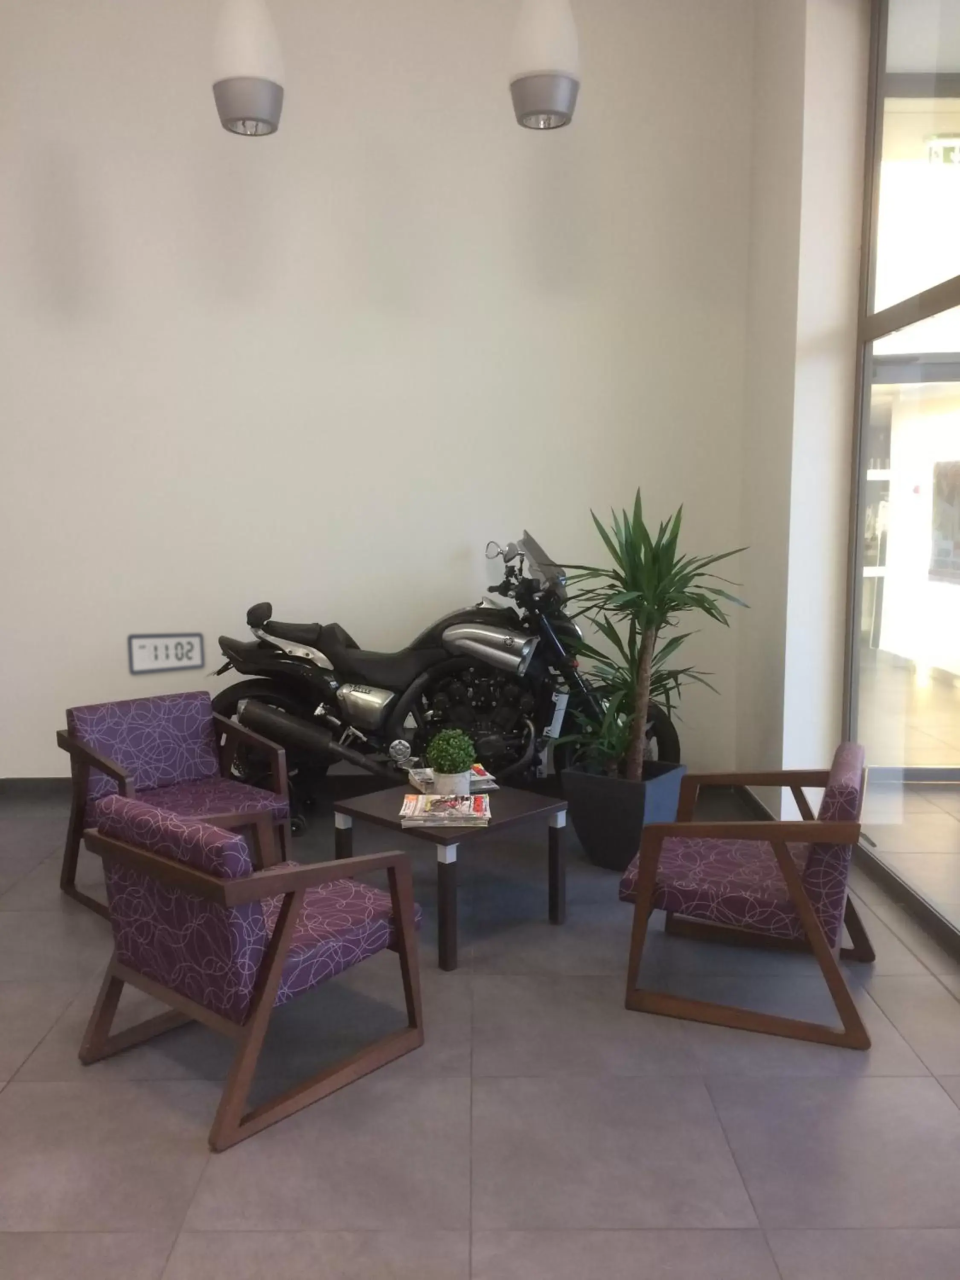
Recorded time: **11:02**
